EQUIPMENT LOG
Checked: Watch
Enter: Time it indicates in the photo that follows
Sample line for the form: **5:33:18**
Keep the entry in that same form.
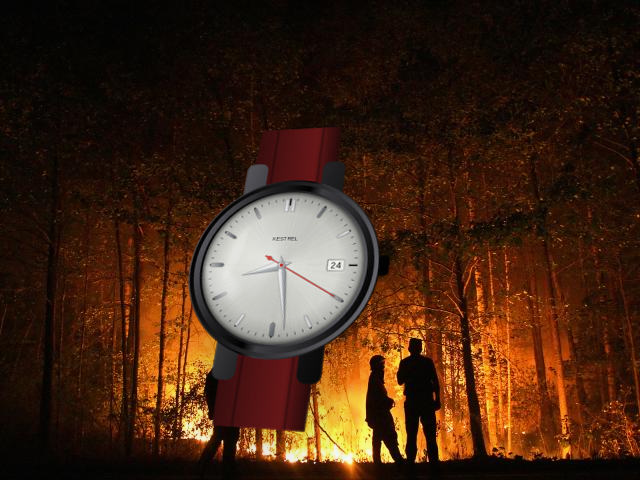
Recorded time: **8:28:20**
